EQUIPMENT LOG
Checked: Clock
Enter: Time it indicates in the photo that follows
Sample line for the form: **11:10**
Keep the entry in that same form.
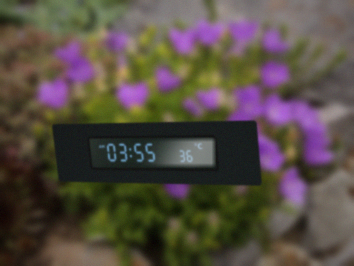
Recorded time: **3:55**
